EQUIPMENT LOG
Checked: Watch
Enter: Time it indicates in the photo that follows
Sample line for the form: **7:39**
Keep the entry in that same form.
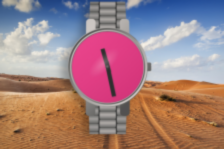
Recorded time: **11:28**
